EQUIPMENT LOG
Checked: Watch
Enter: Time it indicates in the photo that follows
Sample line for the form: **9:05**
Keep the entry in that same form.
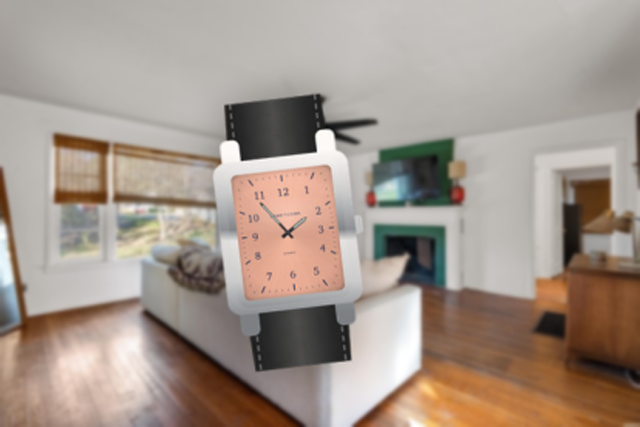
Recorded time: **1:54**
